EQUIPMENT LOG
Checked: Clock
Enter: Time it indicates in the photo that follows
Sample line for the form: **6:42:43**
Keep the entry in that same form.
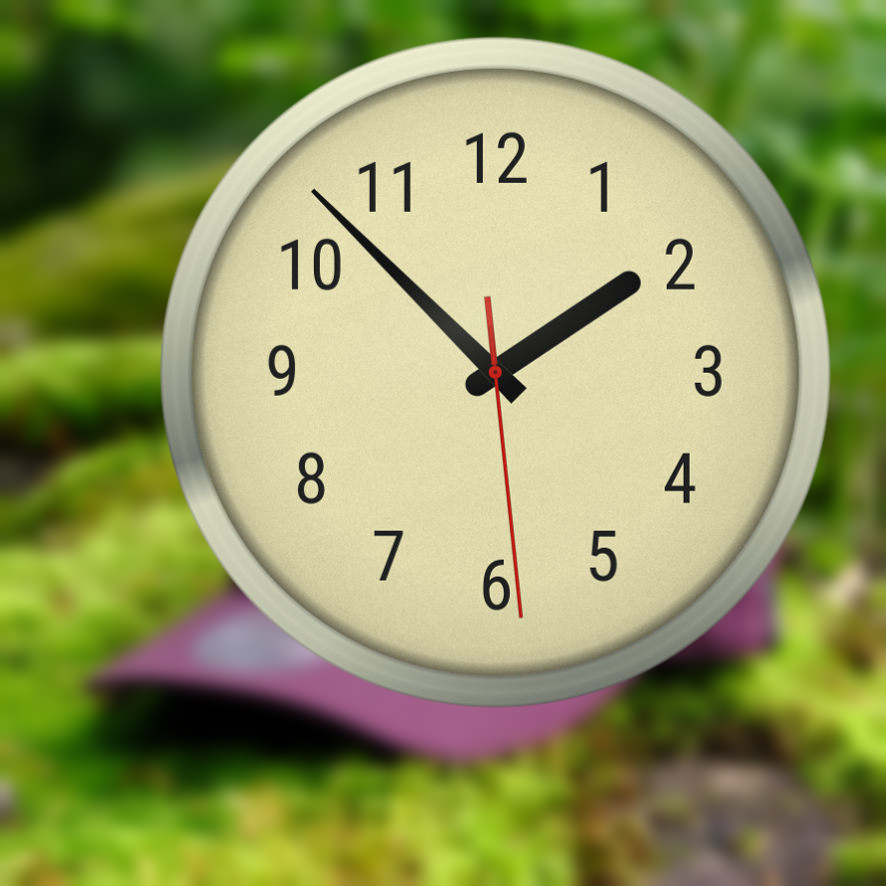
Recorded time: **1:52:29**
